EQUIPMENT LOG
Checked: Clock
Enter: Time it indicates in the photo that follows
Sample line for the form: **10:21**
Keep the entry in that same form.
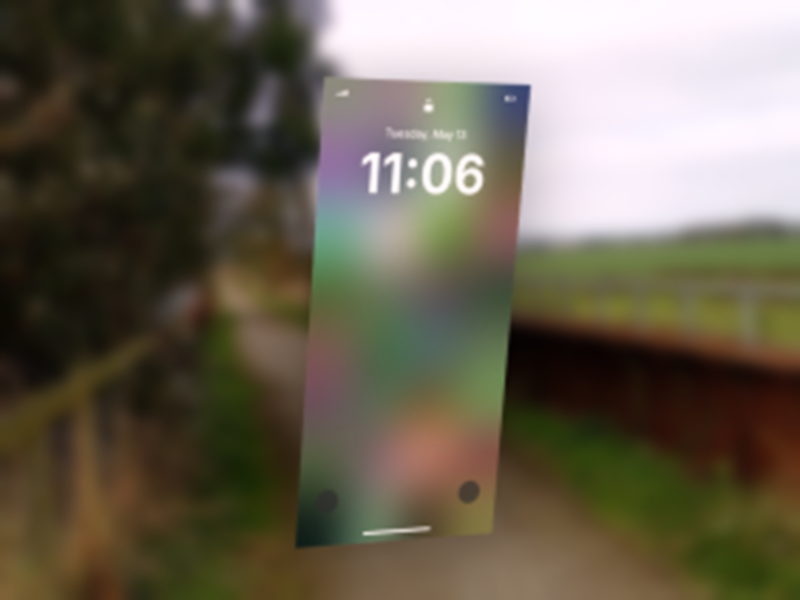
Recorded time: **11:06**
